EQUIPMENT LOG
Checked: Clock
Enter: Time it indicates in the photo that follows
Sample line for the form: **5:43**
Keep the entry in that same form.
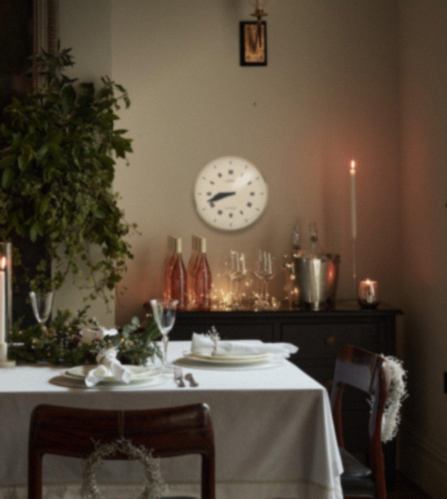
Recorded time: **8:42**
